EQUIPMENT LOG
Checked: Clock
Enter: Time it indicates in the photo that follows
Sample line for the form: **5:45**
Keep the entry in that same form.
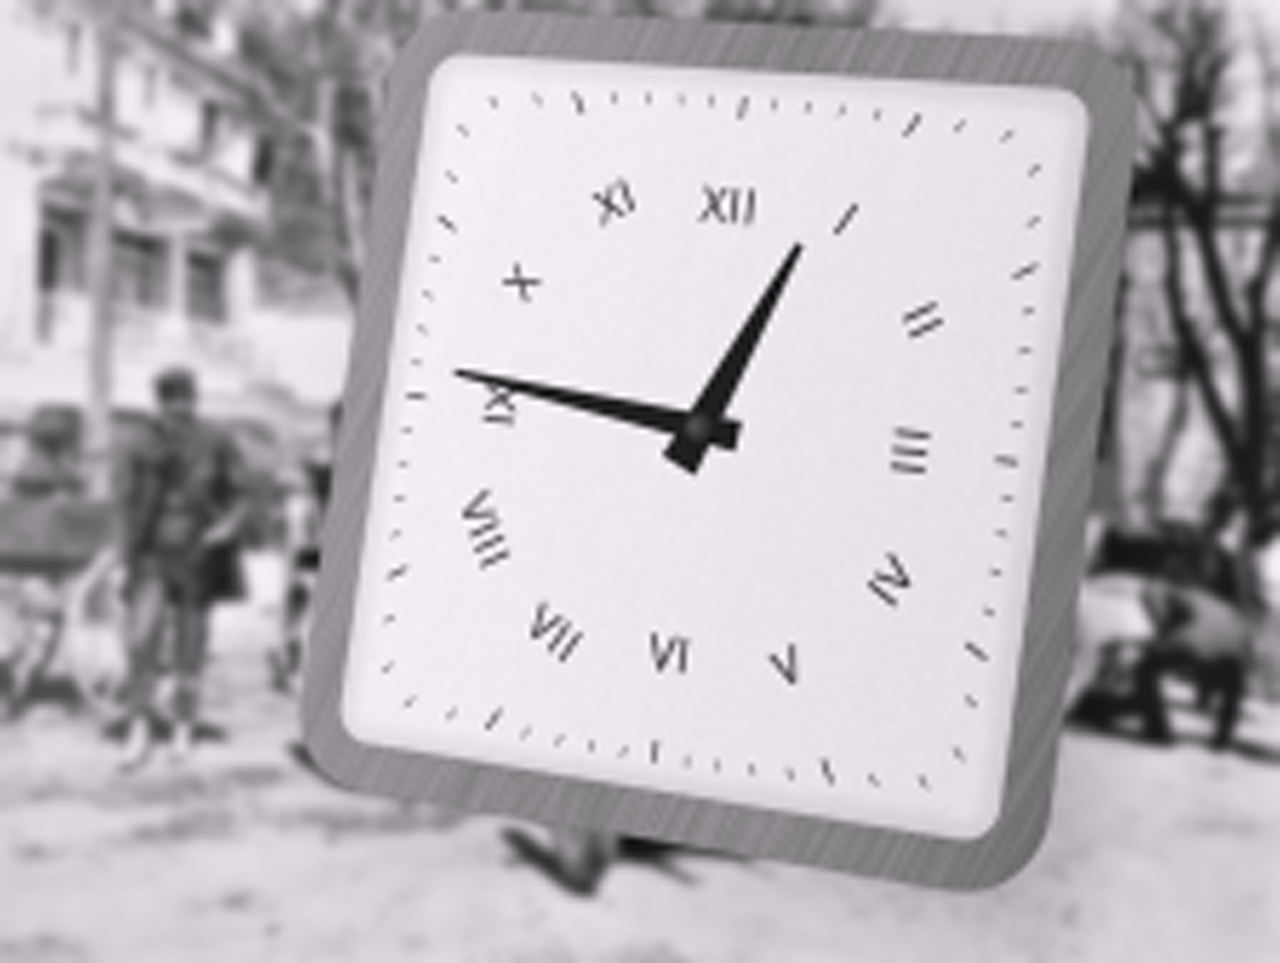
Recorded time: **12:46**
